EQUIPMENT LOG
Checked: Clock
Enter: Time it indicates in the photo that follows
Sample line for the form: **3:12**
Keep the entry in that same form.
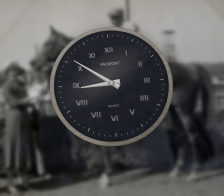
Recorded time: **8:51**
